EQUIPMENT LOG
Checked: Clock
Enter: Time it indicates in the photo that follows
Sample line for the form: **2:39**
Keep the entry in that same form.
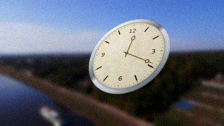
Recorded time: **12:19**
